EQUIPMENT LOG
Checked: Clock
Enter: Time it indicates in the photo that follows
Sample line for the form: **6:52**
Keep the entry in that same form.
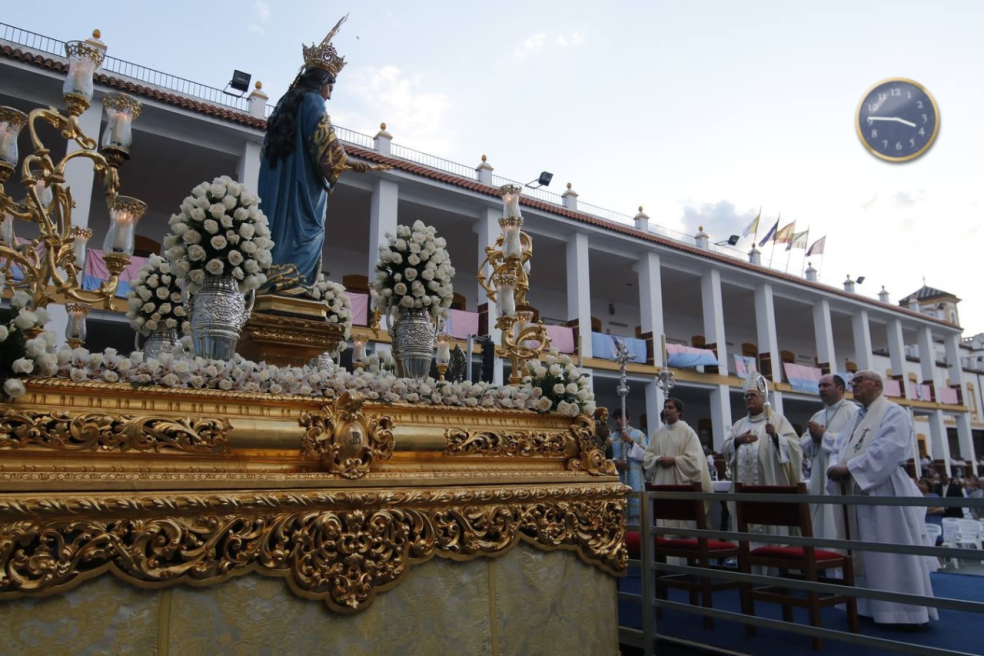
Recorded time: **3:46**
